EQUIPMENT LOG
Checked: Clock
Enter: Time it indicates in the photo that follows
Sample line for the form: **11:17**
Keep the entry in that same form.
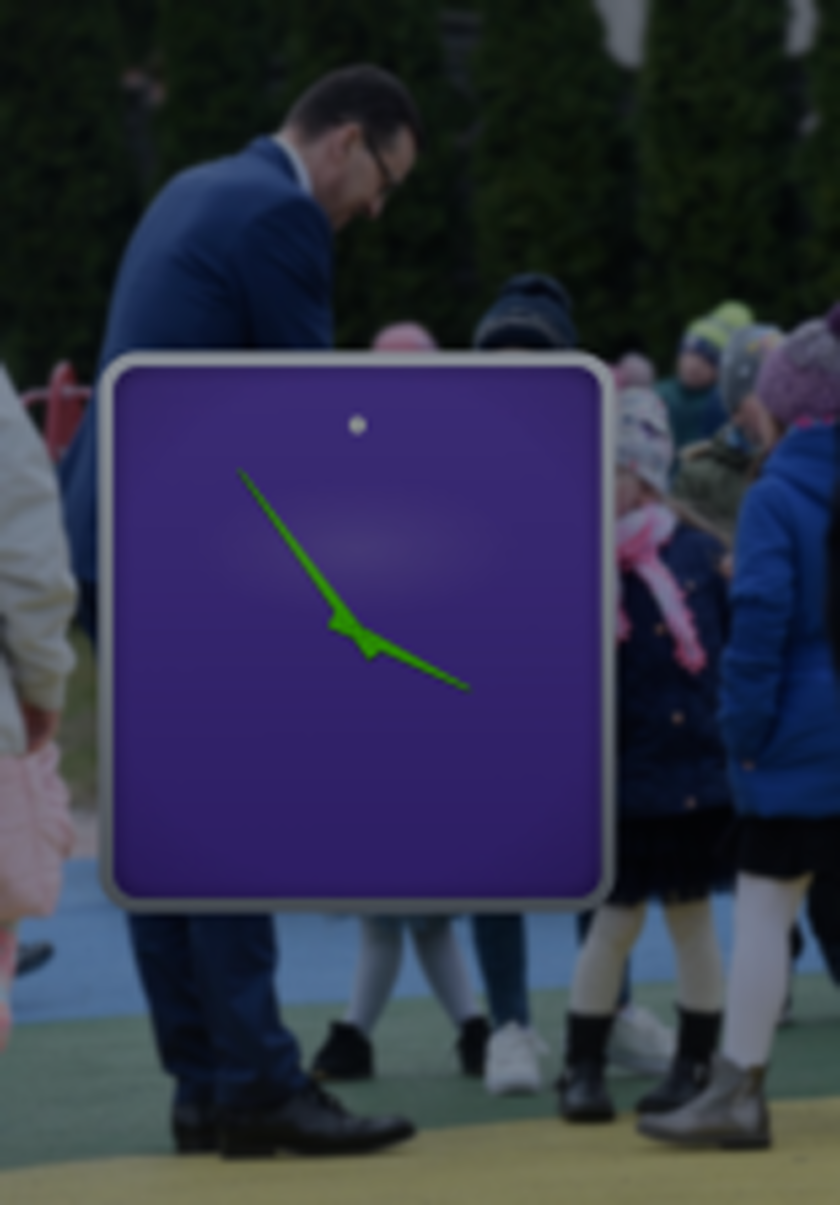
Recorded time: **3:54**
